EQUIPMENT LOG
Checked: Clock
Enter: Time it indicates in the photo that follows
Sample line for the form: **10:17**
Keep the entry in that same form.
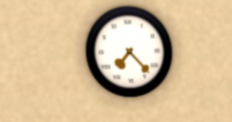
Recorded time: **7:23**
